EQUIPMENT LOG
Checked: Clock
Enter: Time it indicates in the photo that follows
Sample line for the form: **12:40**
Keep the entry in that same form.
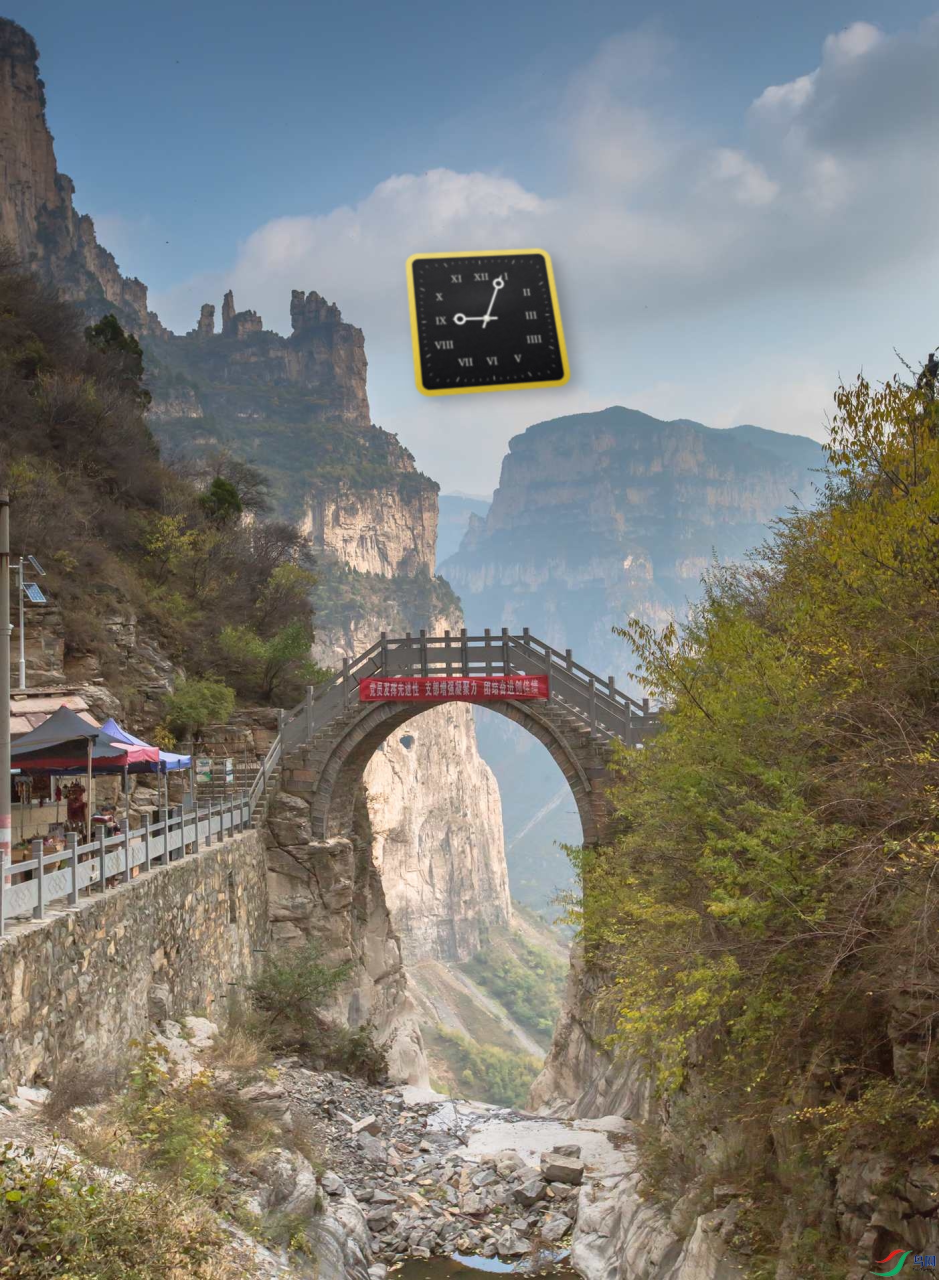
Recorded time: **9:04**
